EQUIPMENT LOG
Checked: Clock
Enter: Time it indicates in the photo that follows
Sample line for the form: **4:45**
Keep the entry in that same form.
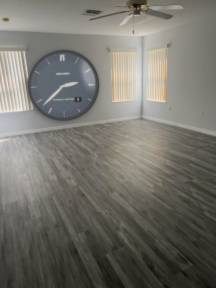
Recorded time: **2:38**
